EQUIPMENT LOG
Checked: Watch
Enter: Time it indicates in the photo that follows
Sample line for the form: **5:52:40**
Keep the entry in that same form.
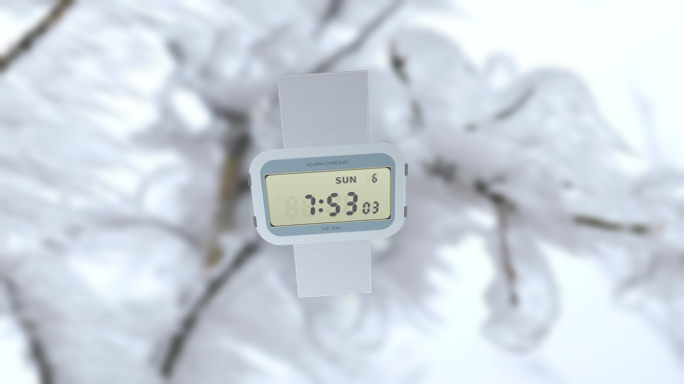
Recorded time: **7:53:03**
